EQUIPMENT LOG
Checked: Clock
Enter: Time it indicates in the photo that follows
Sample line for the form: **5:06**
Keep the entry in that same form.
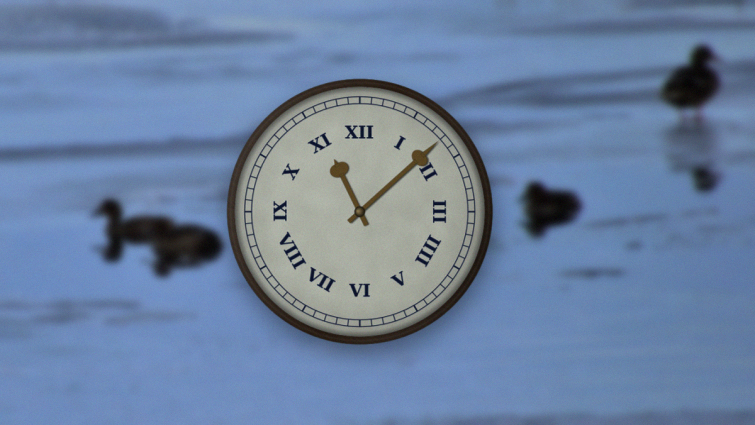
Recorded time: **11:08**
